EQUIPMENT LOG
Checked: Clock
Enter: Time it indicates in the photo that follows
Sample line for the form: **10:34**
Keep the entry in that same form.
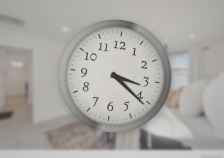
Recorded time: **3:21**
